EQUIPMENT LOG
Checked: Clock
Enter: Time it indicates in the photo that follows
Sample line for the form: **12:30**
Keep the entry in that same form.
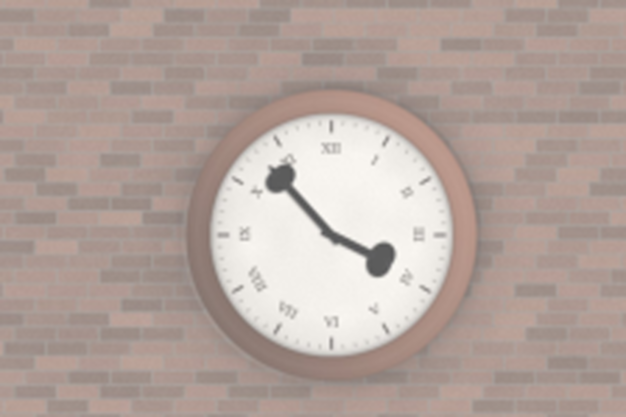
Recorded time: **3:53**
